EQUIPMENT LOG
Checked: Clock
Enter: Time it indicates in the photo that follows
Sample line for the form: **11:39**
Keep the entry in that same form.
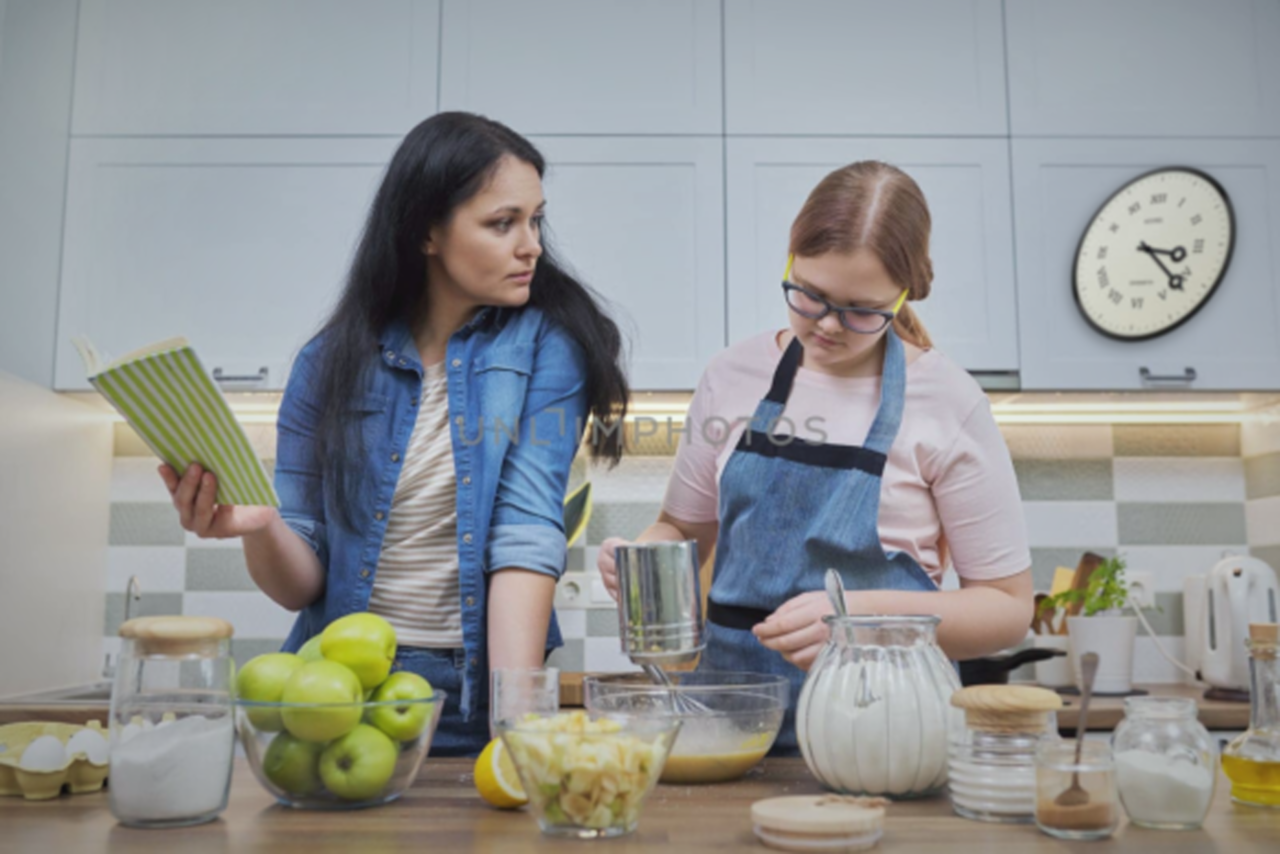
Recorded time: **3:22**
